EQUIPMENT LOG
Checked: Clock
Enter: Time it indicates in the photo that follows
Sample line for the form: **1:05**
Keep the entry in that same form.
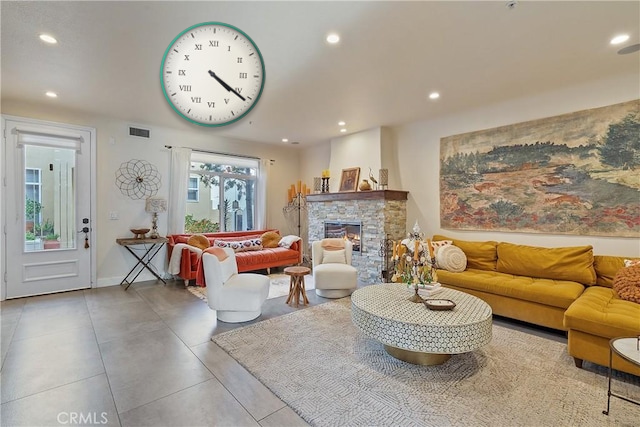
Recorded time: **4:21**
